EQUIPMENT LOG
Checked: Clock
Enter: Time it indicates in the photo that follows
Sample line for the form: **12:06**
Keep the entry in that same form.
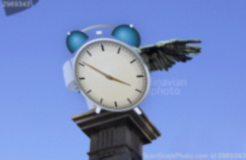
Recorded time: **3:51**
